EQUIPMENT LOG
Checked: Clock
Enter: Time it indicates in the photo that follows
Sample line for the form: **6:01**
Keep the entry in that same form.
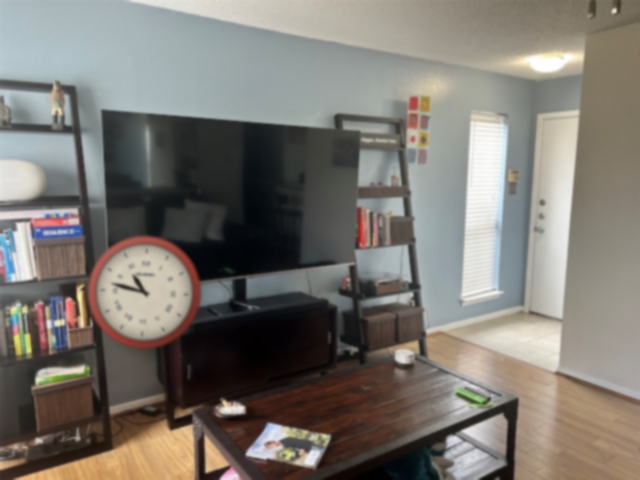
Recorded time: **10:47**
